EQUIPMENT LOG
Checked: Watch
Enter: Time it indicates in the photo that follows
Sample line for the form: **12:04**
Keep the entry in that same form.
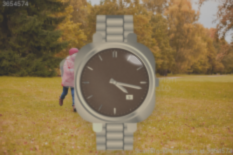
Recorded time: **4:17**
